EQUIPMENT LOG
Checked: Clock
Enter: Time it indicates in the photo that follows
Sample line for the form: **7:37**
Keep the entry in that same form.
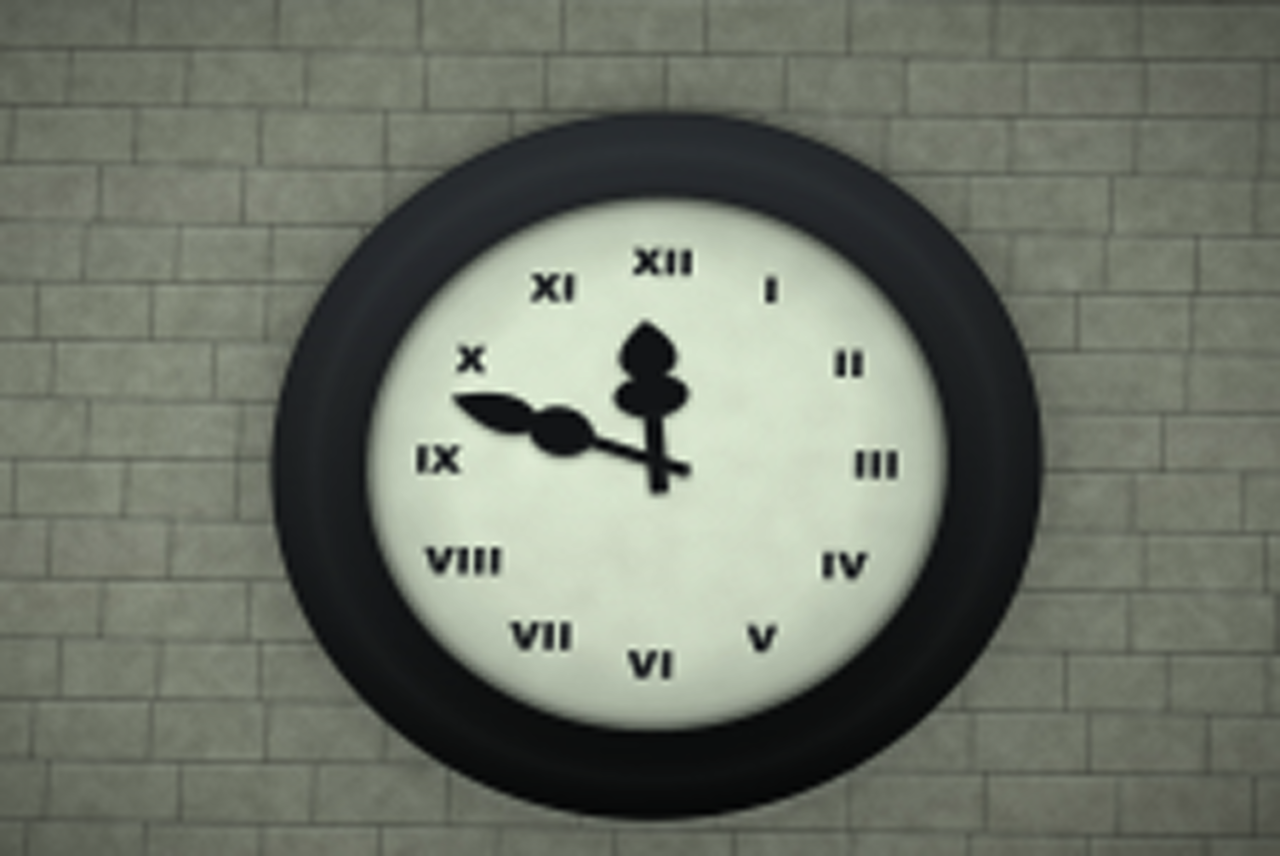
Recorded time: **11:48**
